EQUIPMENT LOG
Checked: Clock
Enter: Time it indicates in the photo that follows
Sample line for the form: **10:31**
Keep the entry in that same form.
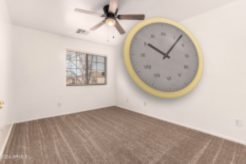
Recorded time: **10:07**
